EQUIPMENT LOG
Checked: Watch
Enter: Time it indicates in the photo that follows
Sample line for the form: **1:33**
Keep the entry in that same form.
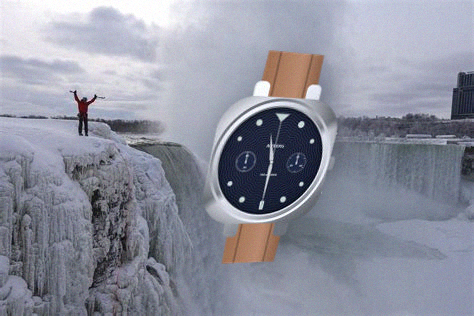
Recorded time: **11:30**
